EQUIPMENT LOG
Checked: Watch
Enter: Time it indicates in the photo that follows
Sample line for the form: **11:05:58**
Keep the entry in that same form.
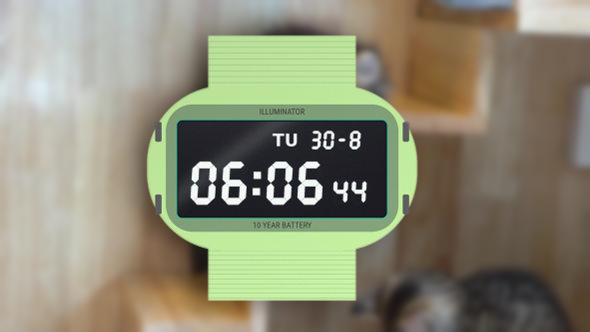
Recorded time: **6:06:44**
